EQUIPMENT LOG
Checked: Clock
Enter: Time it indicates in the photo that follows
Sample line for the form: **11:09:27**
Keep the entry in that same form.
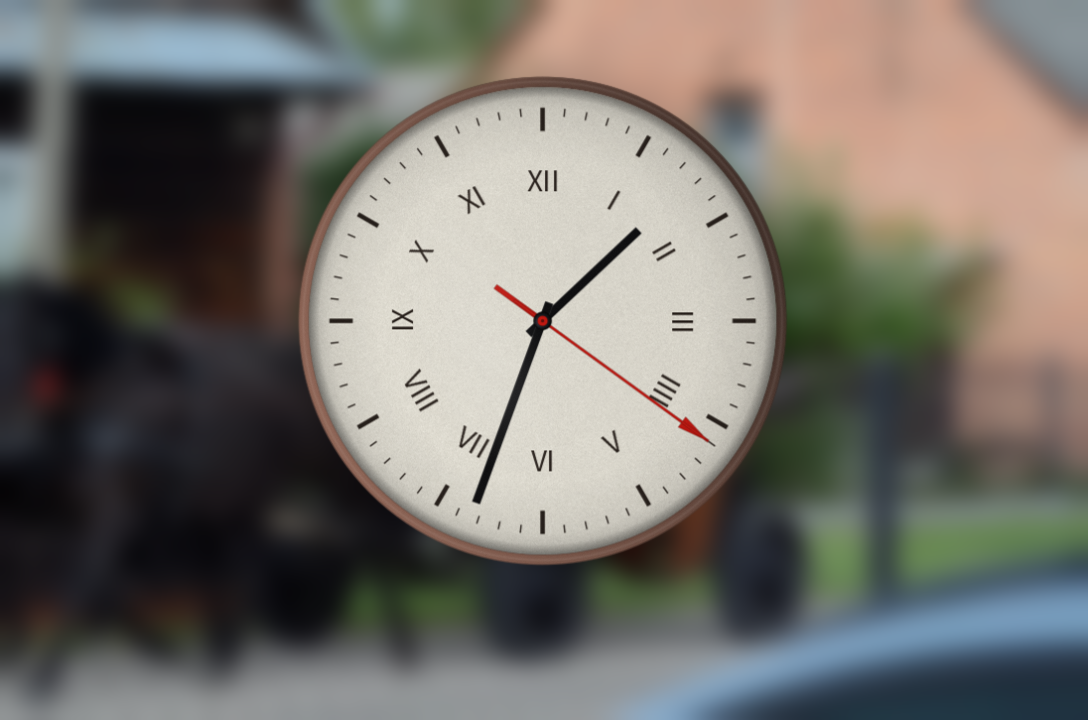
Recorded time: **1:33:21**
